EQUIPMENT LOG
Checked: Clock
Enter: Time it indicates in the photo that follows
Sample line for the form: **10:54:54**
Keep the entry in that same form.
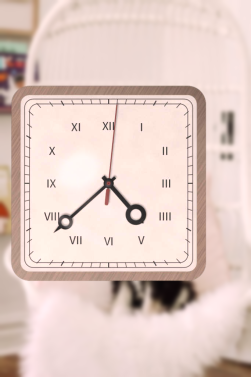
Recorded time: **4:38:01**
